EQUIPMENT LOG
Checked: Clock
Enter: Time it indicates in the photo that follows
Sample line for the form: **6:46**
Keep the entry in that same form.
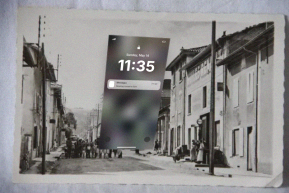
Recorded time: **11:35**
